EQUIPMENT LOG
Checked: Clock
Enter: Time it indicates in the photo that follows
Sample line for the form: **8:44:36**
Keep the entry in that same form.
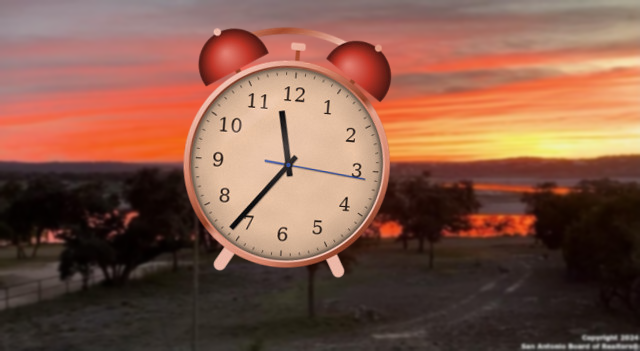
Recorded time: **11:36:16**
